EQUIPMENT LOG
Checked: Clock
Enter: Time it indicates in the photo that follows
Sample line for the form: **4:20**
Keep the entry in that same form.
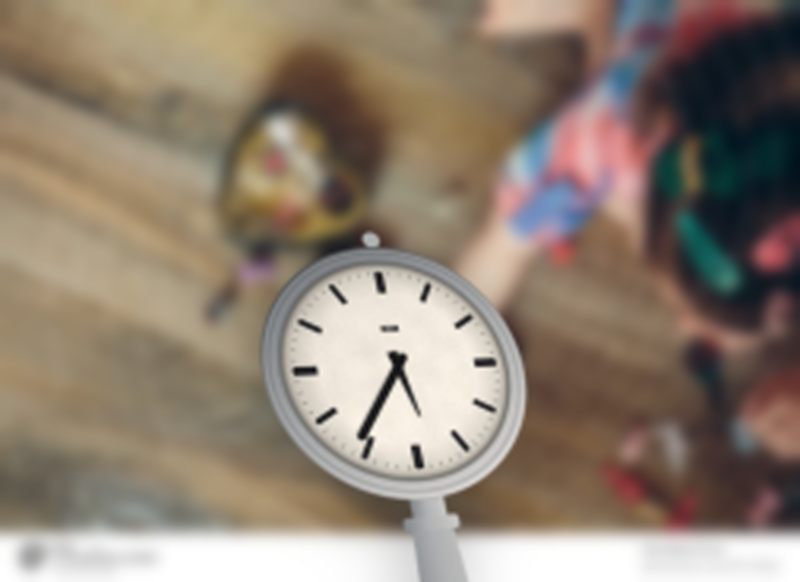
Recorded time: **5:36**
